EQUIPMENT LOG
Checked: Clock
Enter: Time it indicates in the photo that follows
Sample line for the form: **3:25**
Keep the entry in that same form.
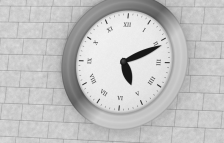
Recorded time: **5:11**
